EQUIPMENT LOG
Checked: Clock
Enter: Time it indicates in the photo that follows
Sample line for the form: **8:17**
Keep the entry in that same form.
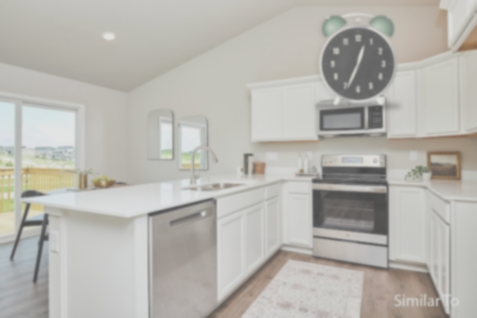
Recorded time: **12:34**
